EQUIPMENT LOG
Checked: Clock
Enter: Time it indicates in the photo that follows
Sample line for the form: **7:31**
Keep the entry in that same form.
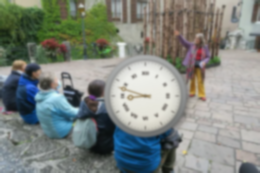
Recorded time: **8:48**
